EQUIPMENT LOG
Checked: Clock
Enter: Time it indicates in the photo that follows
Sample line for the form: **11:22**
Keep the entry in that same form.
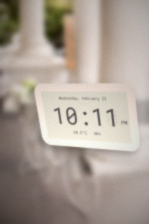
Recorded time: **10:11**
